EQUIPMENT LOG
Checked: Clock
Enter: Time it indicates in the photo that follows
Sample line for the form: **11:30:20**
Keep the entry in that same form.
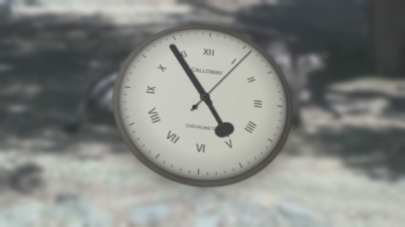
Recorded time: **4:54:06**
